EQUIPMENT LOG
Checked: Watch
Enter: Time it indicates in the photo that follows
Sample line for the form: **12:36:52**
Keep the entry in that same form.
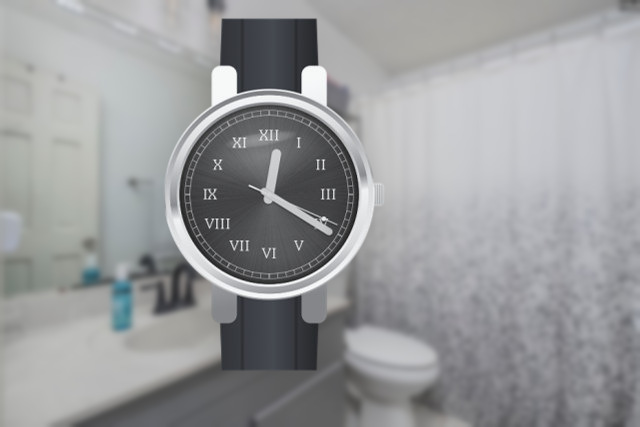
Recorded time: **12:20:19**
